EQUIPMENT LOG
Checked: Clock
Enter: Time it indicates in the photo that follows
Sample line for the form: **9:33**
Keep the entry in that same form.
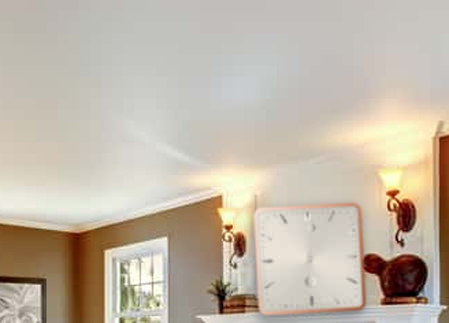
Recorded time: **6:01**
